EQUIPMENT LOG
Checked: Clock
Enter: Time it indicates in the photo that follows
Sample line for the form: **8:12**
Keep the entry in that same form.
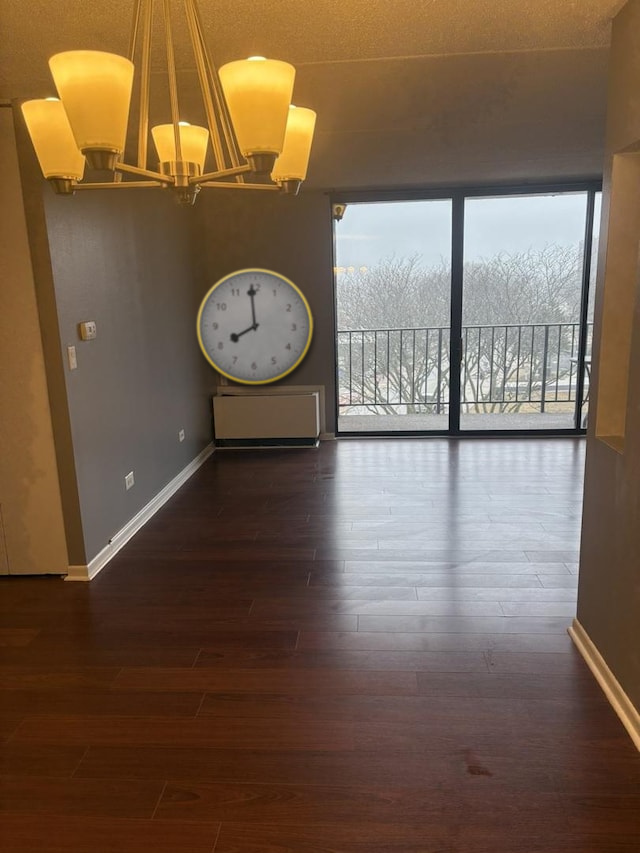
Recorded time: **7:59**
